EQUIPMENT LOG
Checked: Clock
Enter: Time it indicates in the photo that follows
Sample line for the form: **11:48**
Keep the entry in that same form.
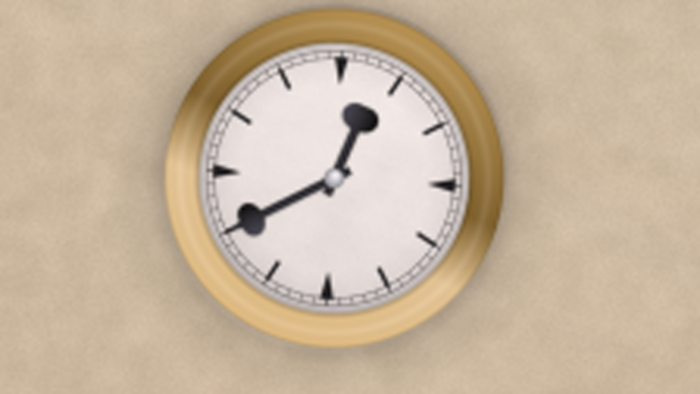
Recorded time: **12:40**
